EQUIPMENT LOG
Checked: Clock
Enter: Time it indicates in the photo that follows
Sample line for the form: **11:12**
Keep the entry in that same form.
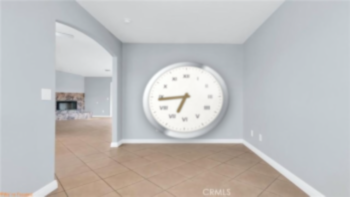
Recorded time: **6:44**
